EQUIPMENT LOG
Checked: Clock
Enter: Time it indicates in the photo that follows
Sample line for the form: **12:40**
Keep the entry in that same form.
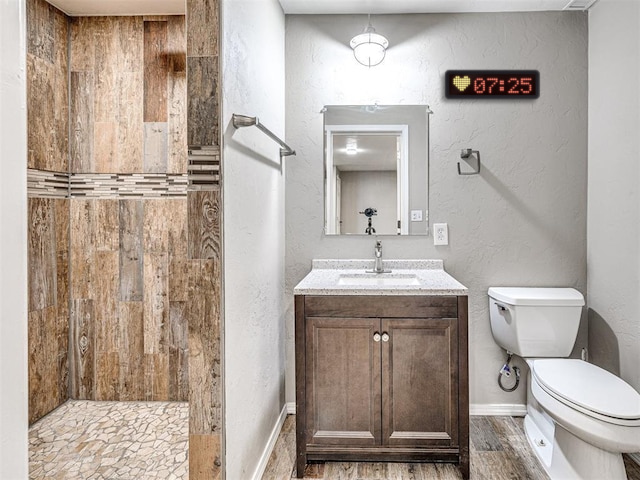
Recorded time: **7:25**
